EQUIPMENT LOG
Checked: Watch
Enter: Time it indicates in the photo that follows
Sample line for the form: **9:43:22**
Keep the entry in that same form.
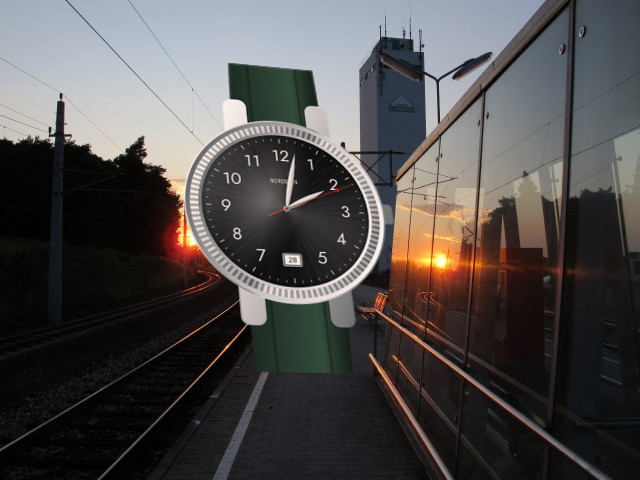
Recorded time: **2:02:11**
